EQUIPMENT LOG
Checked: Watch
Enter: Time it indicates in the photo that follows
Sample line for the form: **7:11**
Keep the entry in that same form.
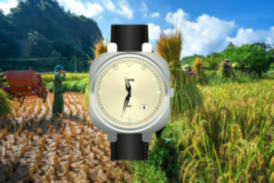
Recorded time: **11:33**
